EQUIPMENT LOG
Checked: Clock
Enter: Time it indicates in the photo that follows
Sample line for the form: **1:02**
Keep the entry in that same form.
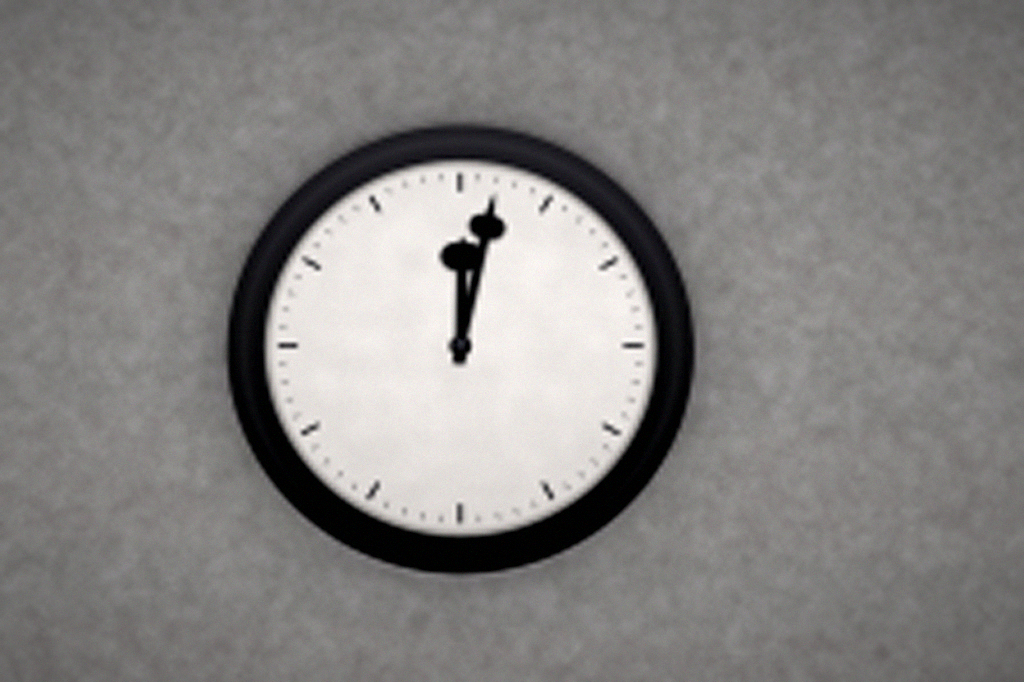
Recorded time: **12:02**
